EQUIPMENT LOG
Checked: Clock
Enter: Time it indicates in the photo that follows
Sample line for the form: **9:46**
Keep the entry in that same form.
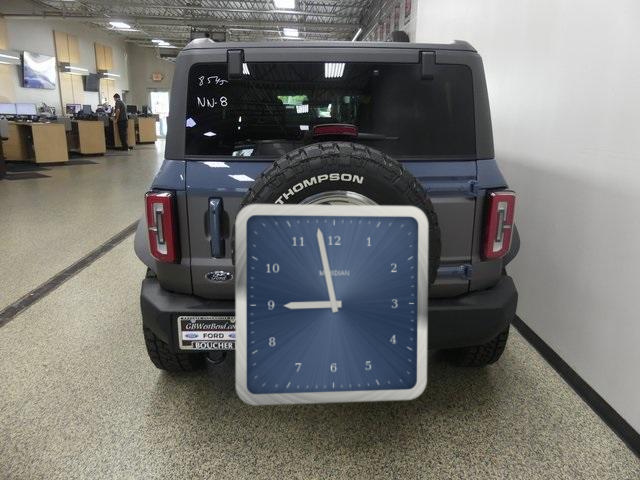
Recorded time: **8:58**
